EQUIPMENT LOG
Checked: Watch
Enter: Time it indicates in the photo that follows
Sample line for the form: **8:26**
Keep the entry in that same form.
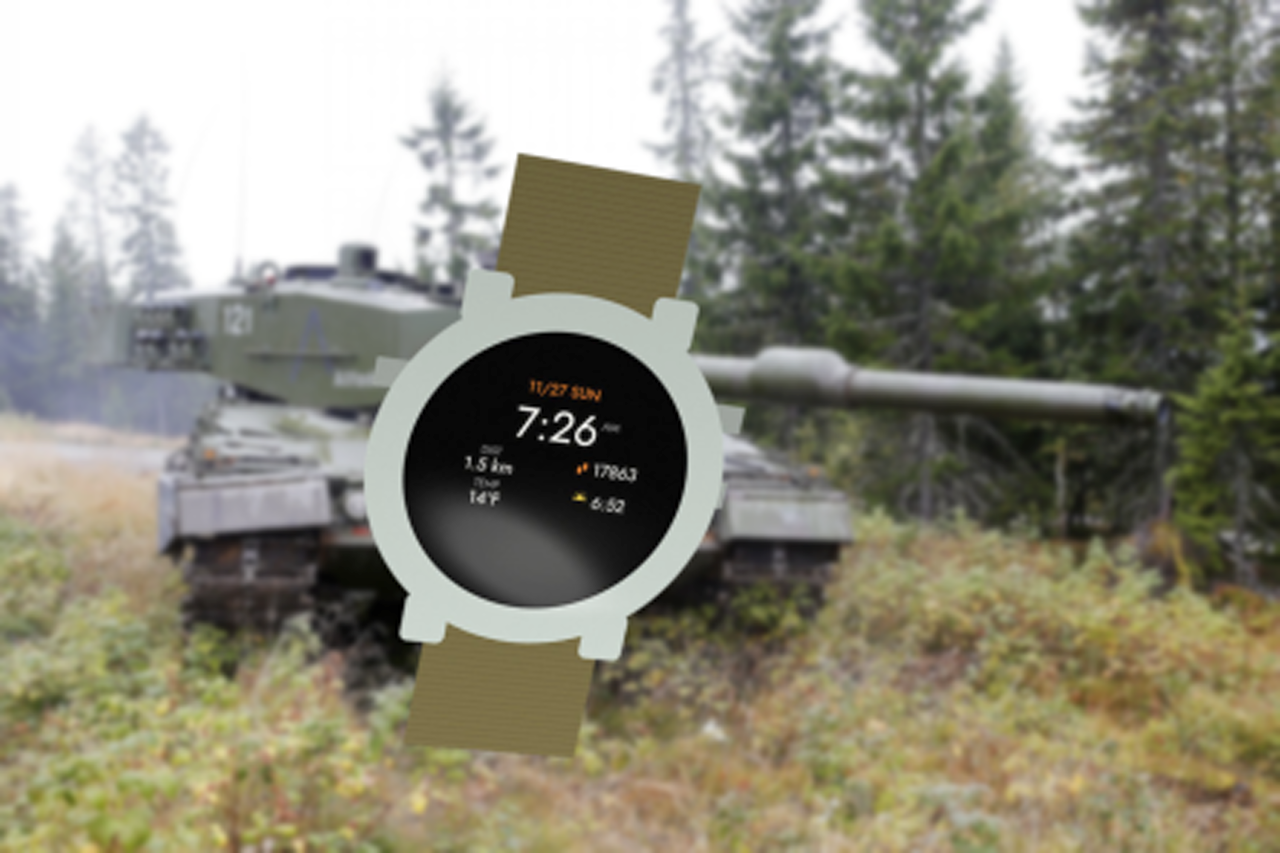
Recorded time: **7:26**
